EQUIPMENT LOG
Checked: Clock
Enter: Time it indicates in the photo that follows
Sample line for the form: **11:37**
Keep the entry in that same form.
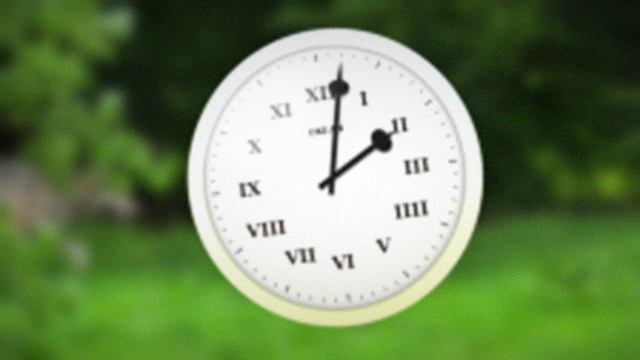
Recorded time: **2:02**
